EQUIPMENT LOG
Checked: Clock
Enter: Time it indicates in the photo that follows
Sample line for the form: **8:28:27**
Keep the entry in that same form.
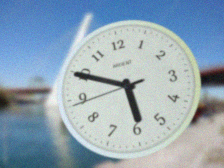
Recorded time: **5:49:44**
